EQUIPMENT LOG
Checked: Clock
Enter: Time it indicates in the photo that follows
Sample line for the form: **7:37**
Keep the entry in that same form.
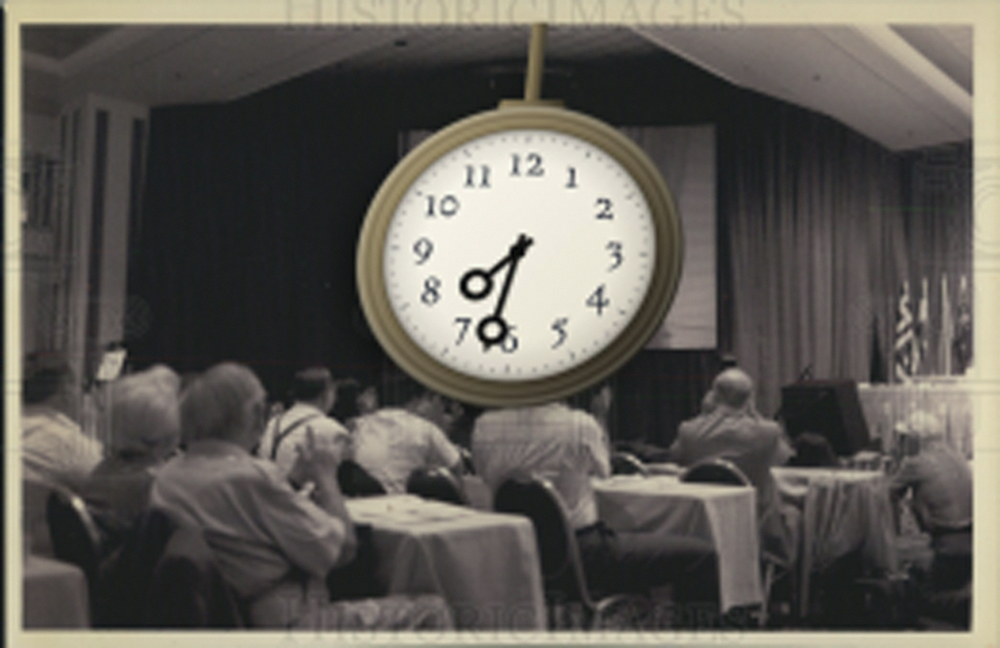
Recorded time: **7:32**
